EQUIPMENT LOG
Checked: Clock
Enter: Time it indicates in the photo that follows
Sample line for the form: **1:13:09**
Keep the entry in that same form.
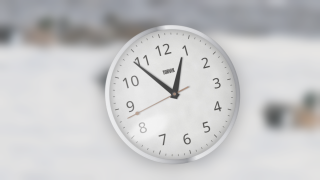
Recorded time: **12:53:43**
